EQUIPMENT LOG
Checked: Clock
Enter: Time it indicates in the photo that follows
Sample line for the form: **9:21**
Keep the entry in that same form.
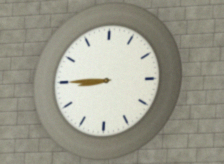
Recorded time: **8:45**
